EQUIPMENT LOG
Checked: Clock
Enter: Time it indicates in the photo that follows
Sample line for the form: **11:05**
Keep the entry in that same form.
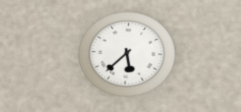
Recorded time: **5:37**
